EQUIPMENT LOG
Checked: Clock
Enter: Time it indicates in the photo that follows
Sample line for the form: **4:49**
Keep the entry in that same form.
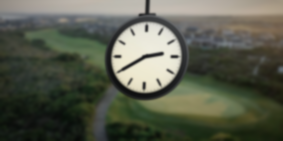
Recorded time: **2:40**
